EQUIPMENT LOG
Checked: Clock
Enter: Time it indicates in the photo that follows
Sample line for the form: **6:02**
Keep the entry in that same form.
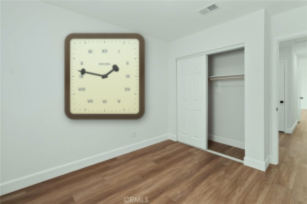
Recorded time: **1:47**
